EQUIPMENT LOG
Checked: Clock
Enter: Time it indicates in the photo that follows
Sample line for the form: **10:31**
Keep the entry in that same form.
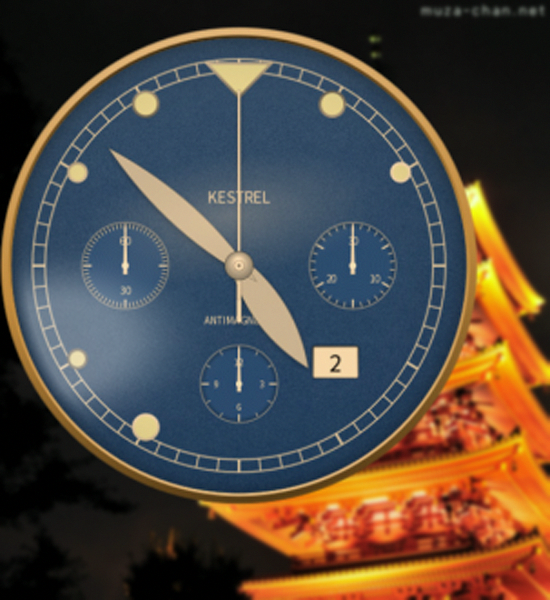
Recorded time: **4:52**
